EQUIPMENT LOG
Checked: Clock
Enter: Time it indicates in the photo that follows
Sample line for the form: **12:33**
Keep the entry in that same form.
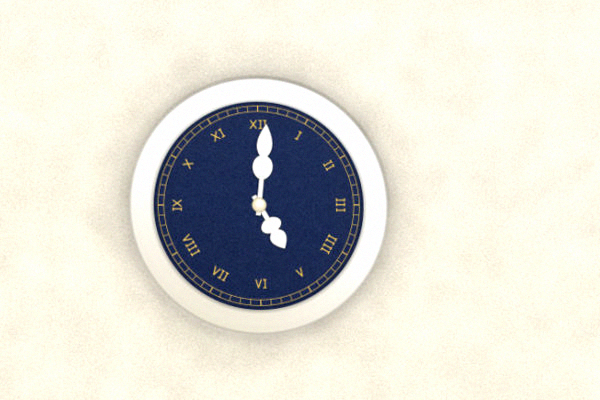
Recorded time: **5:01**
